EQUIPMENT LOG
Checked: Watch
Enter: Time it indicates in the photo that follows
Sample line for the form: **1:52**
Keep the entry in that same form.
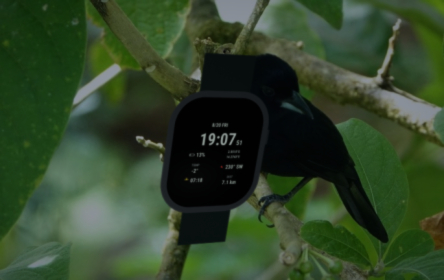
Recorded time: **19:07**
